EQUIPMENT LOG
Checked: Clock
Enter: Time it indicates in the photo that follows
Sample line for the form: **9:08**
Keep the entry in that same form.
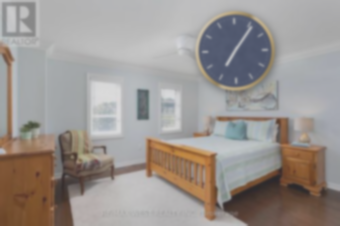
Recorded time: **7:06**
